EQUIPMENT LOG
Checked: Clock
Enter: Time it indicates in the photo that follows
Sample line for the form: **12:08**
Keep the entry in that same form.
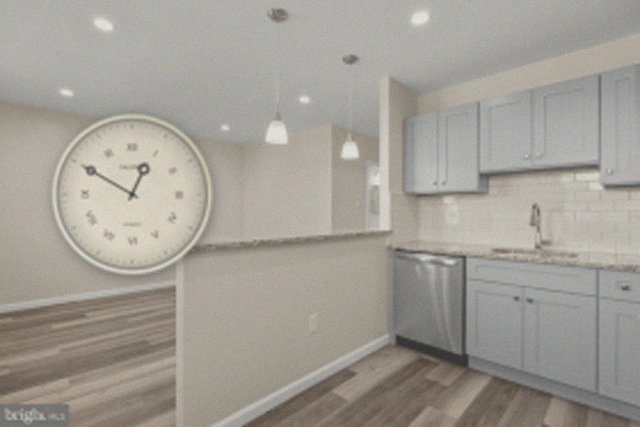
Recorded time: **12:50**
